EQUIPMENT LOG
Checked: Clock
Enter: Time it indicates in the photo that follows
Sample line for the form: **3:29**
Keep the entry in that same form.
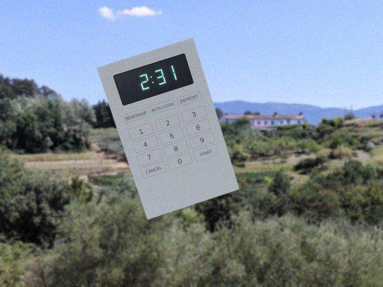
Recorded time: **2:31**
